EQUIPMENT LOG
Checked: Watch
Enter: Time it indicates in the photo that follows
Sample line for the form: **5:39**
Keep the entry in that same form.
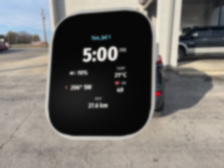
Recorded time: **5:00**
